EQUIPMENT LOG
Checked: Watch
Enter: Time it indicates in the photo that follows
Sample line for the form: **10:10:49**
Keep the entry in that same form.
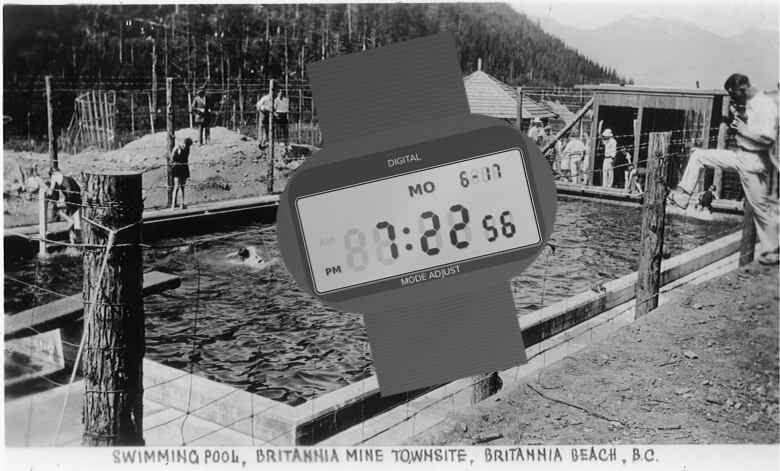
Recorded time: **7:22:56**
